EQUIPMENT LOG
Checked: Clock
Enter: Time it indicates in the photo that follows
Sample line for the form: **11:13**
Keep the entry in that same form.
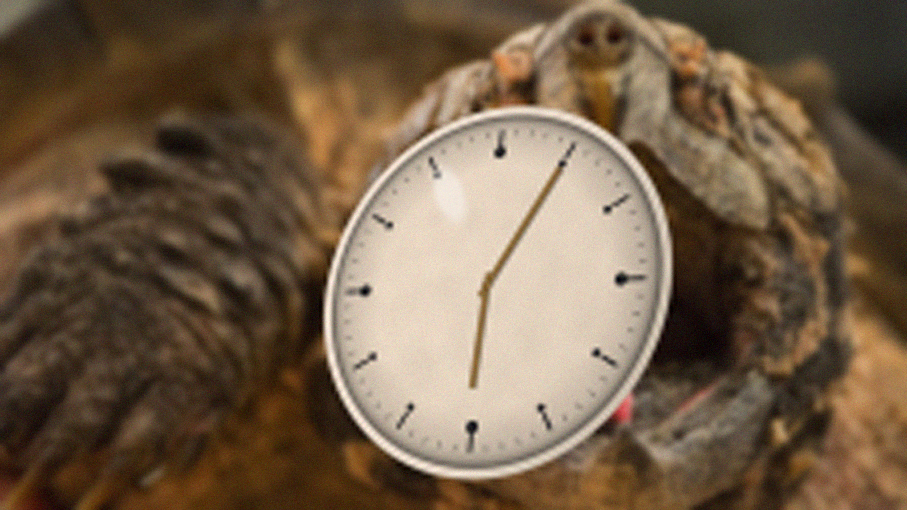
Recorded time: **6:05**
